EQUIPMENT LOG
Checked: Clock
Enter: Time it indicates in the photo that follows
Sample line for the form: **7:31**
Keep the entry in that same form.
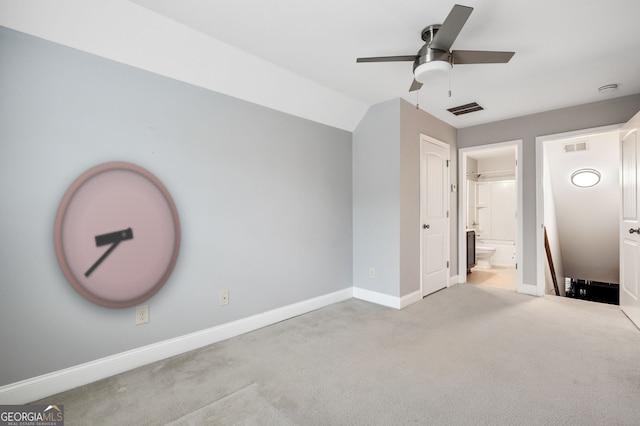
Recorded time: **8:38**
